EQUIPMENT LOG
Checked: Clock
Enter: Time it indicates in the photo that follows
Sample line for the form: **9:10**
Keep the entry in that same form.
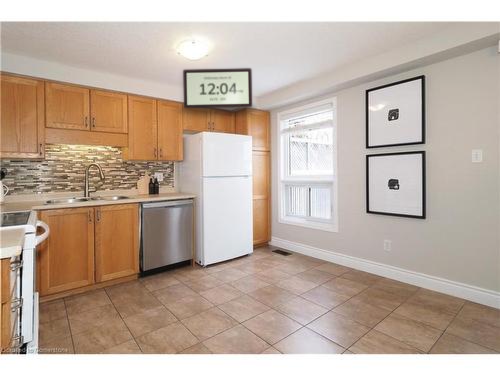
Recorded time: **12:04**
